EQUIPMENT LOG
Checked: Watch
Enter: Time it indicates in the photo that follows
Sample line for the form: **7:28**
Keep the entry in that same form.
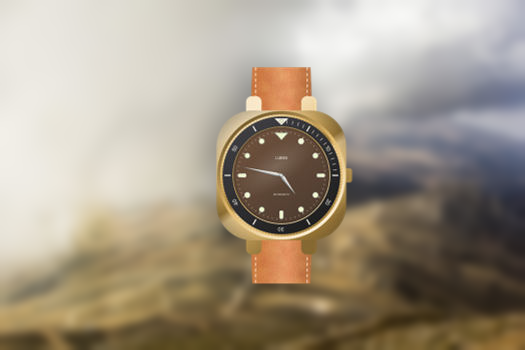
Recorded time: **4:47**
